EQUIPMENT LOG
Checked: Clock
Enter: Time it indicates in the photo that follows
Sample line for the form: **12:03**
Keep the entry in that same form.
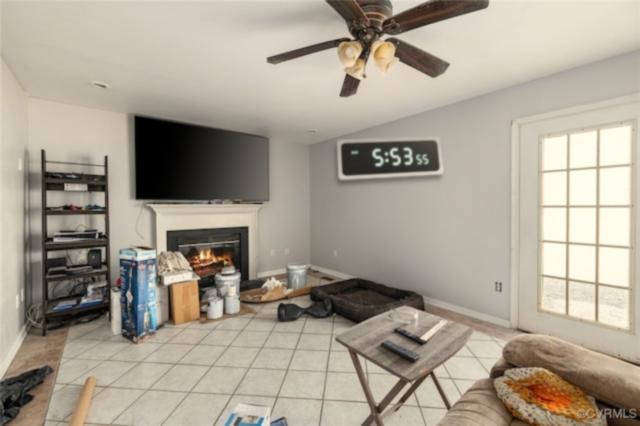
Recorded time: **5:53**
